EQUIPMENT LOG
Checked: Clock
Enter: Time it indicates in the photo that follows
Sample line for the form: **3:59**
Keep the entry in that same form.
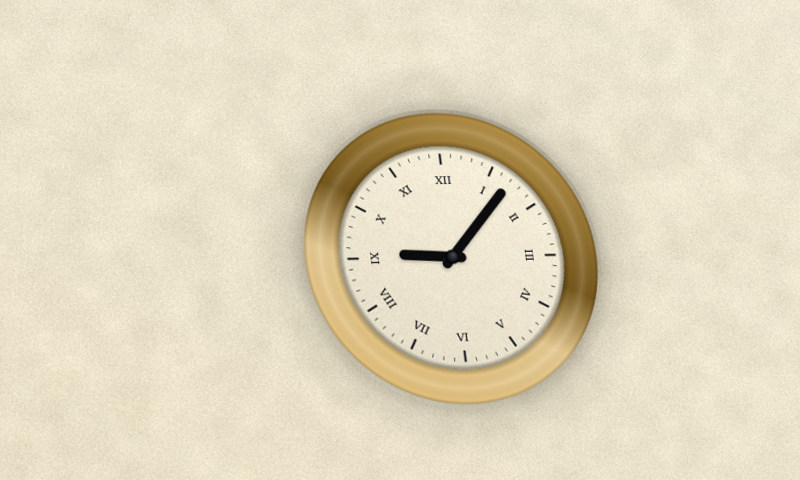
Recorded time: **9:07**
